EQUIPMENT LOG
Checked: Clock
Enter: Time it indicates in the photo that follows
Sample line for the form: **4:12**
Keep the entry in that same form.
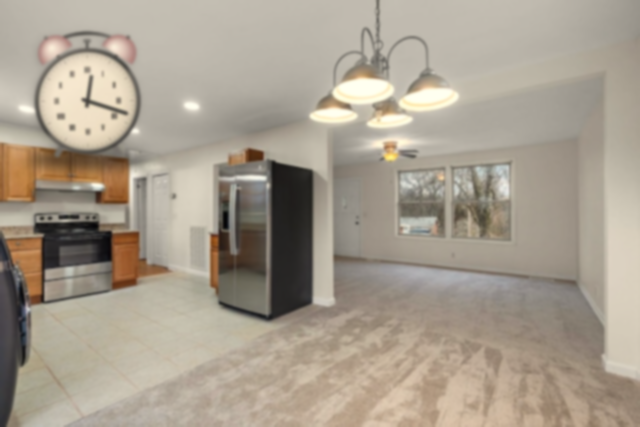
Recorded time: **12:18**
